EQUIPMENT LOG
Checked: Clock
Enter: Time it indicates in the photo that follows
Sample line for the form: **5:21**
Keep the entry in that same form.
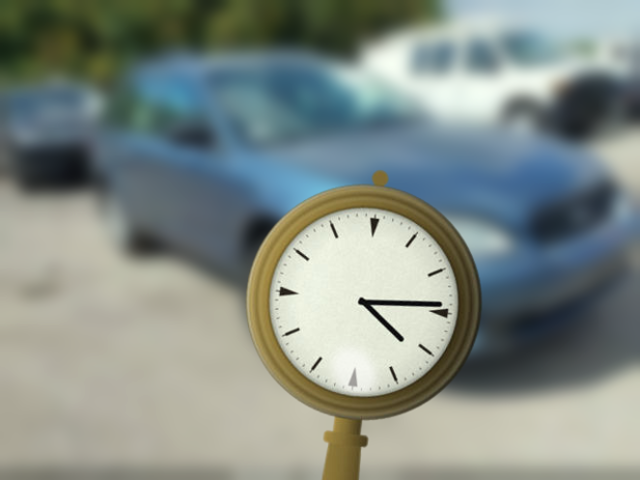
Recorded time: **4:14**
